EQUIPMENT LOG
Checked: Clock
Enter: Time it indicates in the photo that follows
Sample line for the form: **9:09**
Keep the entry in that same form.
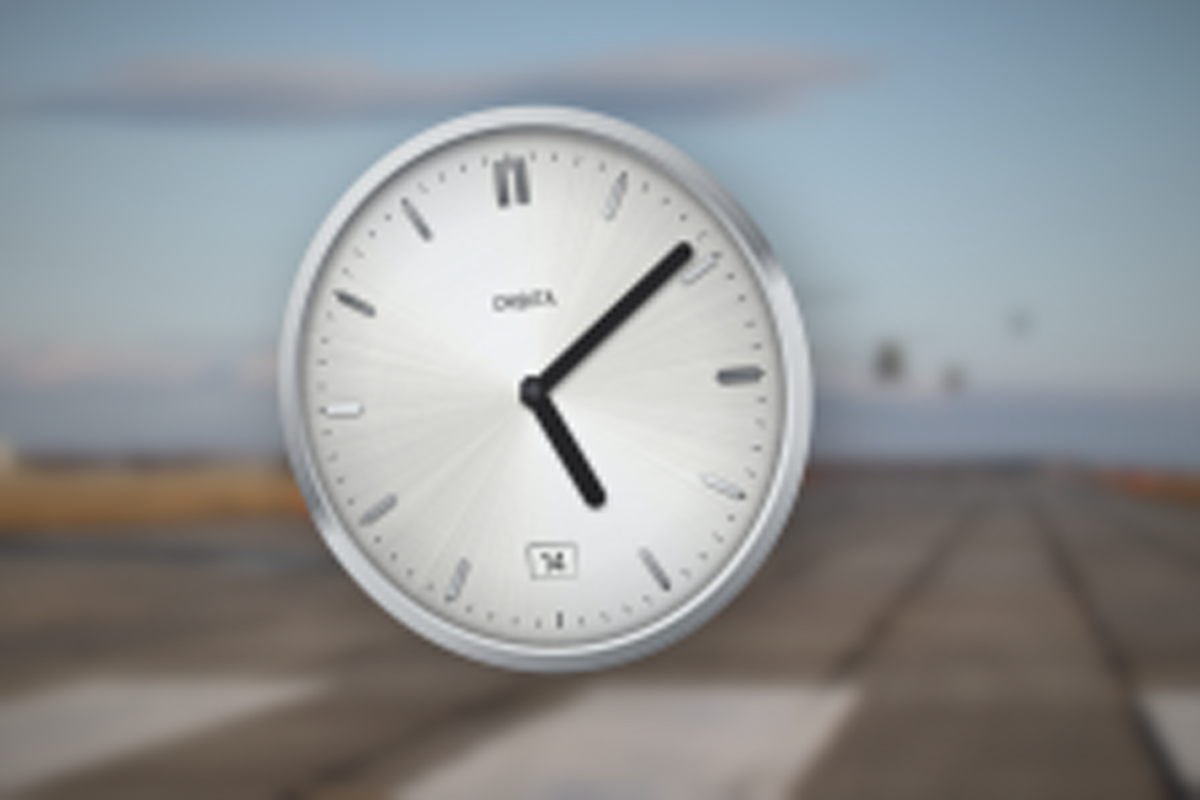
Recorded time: **5:09**
